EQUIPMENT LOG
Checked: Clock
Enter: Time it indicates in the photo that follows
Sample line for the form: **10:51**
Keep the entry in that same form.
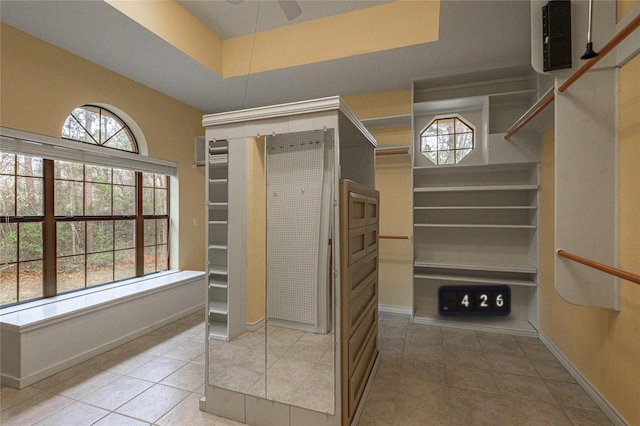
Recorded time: **4:26**
